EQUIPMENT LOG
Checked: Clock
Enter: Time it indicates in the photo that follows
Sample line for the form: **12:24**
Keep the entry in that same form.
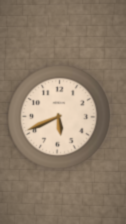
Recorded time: **5:41**
